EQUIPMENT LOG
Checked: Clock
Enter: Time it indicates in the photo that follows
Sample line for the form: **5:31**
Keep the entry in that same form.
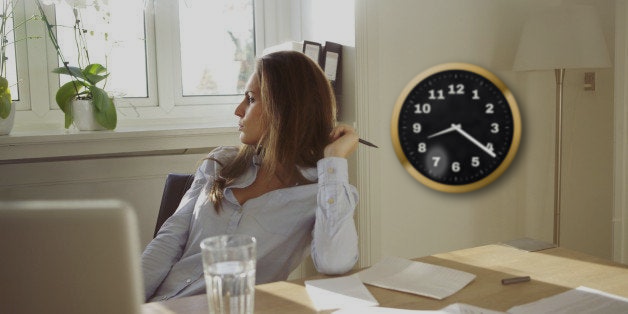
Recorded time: **8:21**
